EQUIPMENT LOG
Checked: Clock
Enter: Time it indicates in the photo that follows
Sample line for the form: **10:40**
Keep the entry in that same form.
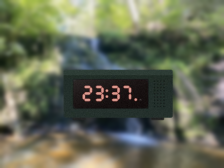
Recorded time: **23:37**
